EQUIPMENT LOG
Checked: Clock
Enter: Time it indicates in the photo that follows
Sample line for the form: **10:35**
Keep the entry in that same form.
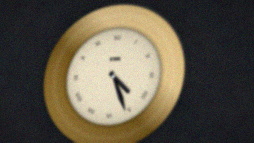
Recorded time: **4:26**
